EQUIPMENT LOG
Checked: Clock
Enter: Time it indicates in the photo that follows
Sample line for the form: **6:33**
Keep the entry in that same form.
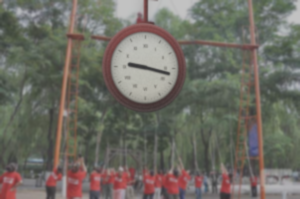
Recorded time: **9:17**
